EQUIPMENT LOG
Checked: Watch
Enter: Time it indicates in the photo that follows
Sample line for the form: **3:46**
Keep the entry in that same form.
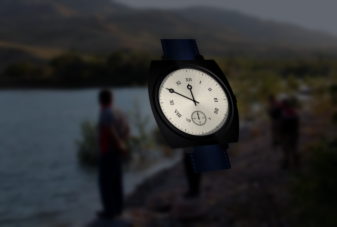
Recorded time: **11:50**
